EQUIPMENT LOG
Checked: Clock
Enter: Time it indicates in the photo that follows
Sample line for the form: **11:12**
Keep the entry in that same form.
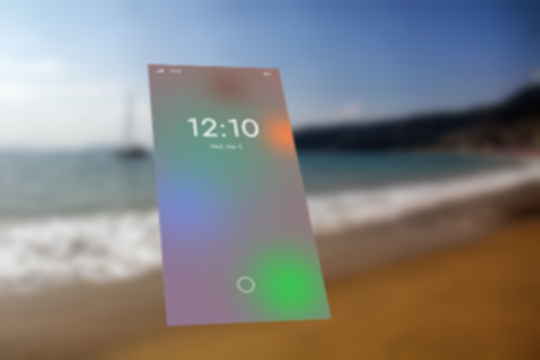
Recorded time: **12:10**
